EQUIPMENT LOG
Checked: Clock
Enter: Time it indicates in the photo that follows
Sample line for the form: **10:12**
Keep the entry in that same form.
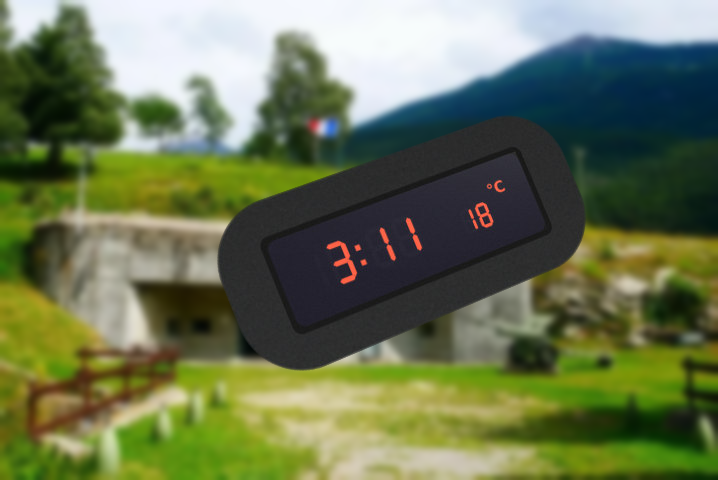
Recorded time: **3:11**
